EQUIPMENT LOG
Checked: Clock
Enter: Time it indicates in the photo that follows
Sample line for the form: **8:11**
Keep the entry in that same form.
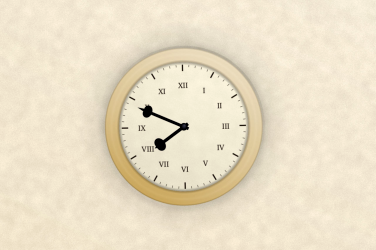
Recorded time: **7:49**
